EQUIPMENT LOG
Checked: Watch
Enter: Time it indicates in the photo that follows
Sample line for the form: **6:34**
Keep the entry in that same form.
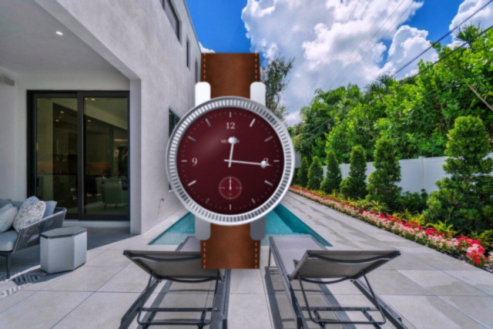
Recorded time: **12:16**
